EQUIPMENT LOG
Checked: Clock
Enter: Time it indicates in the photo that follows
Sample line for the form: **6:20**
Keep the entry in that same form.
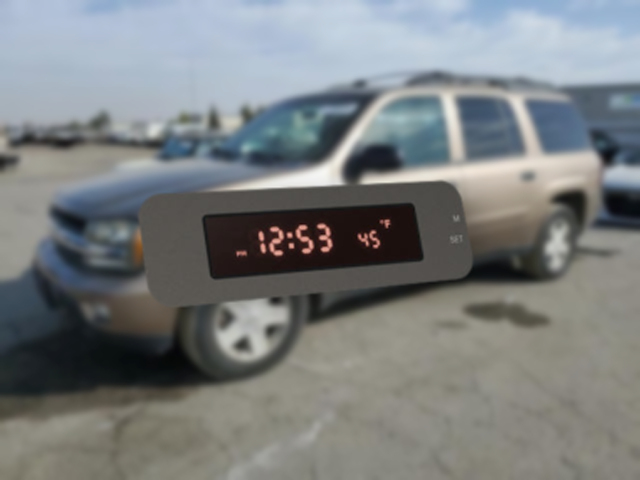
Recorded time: **12:53**
